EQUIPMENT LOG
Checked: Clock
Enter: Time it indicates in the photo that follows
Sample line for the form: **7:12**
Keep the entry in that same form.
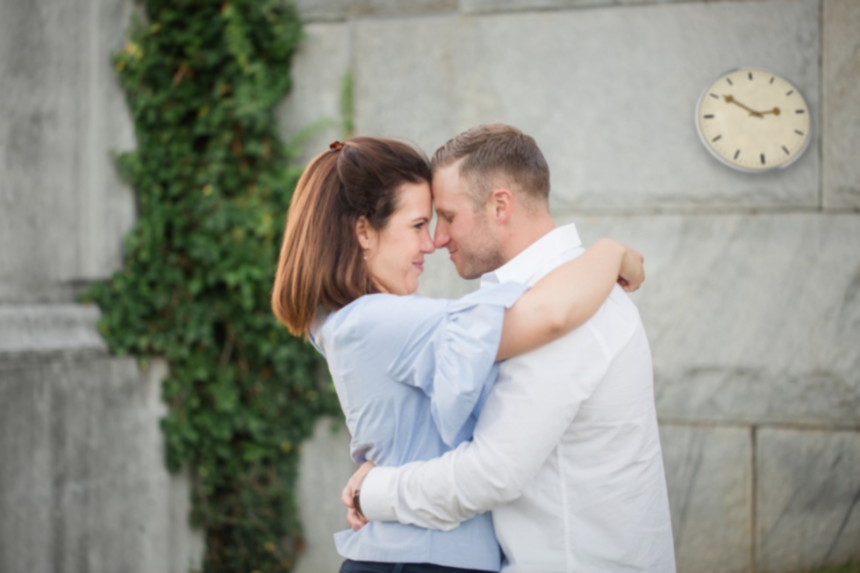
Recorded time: **2:51**
